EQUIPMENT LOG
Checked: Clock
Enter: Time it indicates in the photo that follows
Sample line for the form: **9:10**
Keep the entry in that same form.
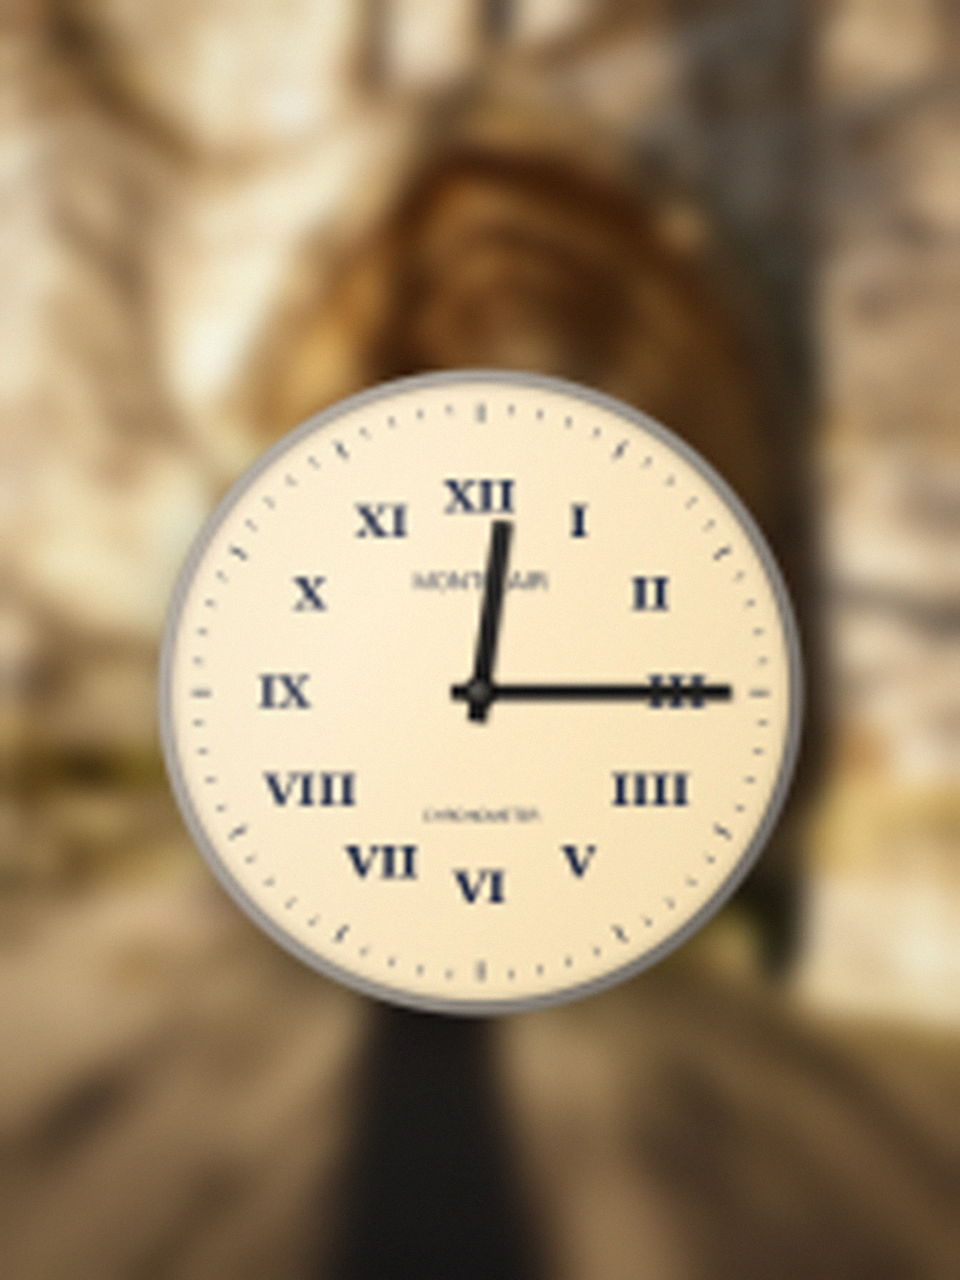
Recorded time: **12:15**
